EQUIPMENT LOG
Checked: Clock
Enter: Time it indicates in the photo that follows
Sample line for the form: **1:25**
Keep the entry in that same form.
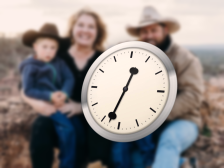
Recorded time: **12:33**
